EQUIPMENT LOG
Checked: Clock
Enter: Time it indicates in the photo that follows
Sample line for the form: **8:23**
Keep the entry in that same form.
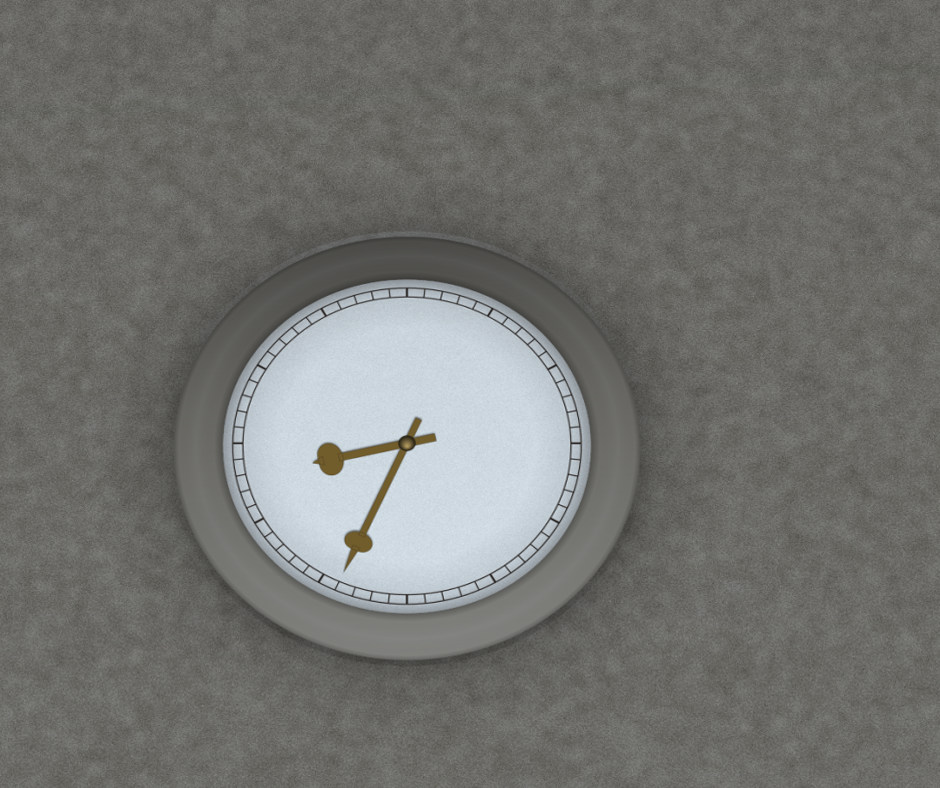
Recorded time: **8:34**
